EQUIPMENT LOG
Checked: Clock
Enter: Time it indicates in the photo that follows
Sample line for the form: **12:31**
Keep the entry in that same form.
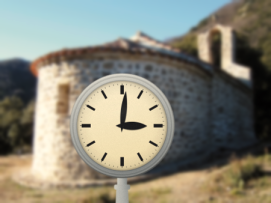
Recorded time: **3:01**
